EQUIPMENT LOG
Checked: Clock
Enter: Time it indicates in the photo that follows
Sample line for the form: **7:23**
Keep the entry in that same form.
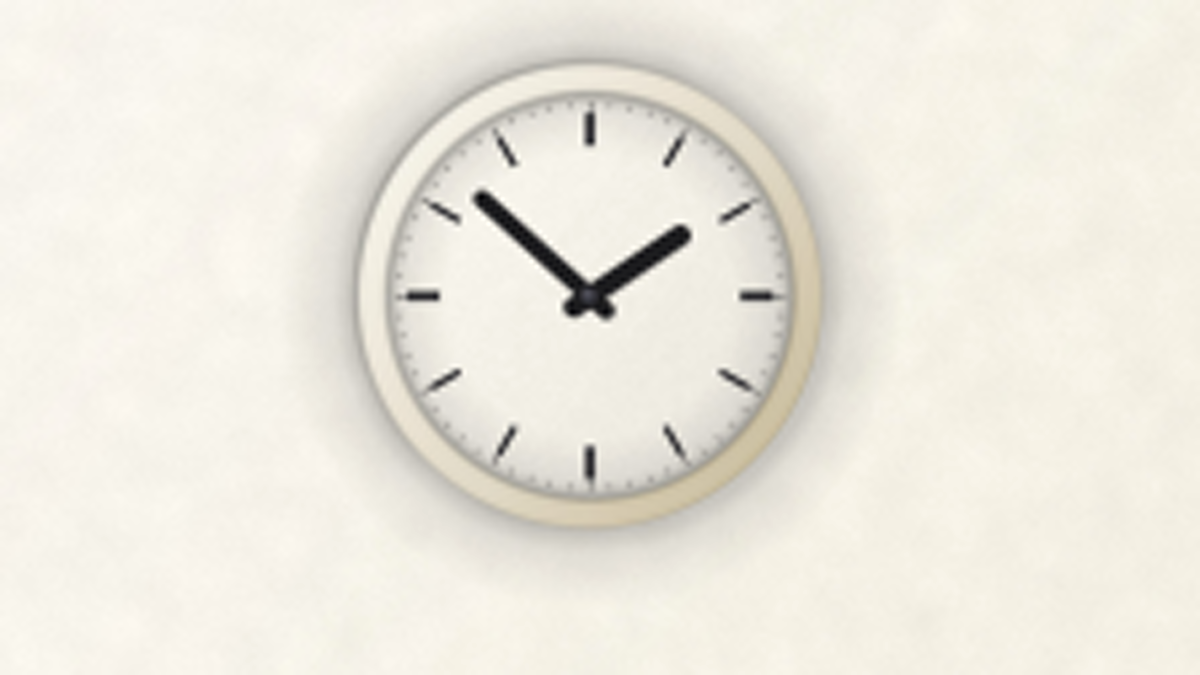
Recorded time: **1:52**
